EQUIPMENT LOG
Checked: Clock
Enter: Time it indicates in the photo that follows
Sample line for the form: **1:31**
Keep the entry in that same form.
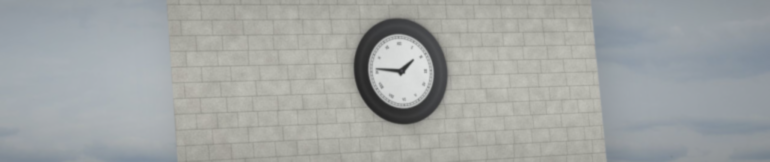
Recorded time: **1:46**
